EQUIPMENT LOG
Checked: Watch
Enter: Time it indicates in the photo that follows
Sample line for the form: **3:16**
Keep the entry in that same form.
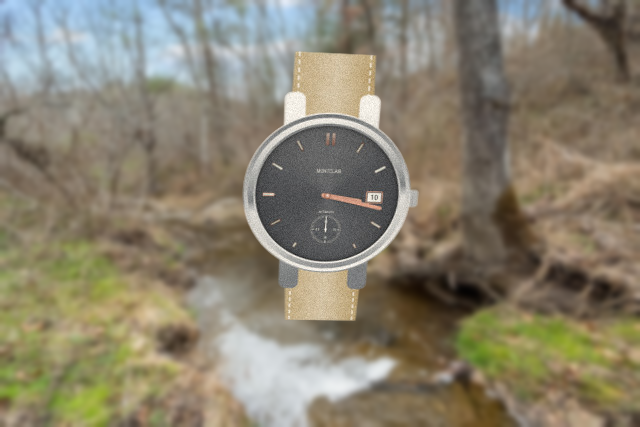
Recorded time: **3:17**
